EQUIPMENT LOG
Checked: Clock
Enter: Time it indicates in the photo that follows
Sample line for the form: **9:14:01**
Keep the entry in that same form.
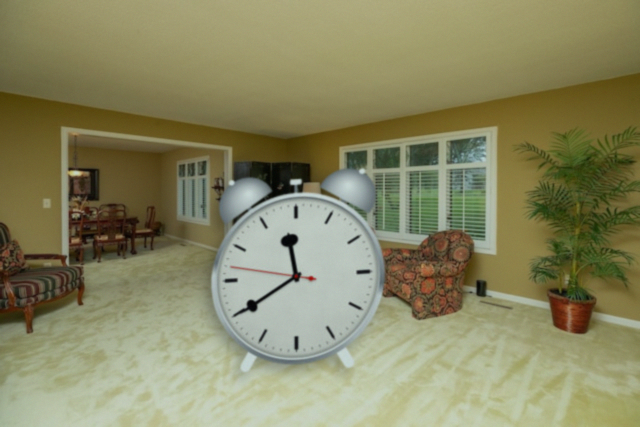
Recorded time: **11:39:47**
